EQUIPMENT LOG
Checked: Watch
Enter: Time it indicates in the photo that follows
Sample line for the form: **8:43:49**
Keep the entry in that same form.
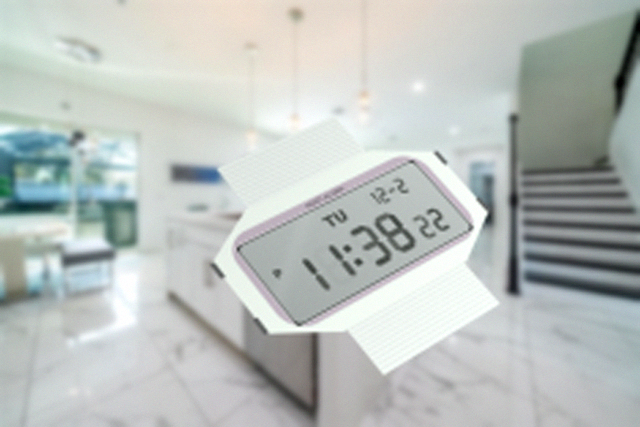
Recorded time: **11:38:22**
